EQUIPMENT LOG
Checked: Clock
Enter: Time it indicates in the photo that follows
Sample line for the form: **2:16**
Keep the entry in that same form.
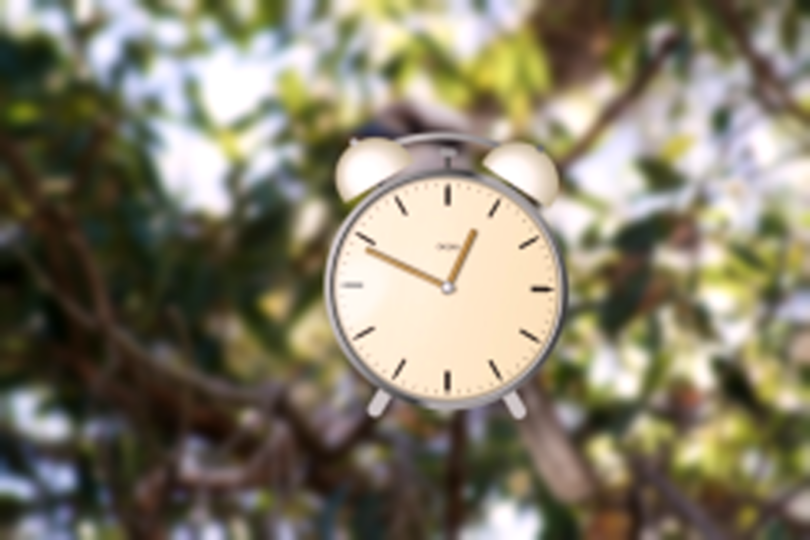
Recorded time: **12:49**
